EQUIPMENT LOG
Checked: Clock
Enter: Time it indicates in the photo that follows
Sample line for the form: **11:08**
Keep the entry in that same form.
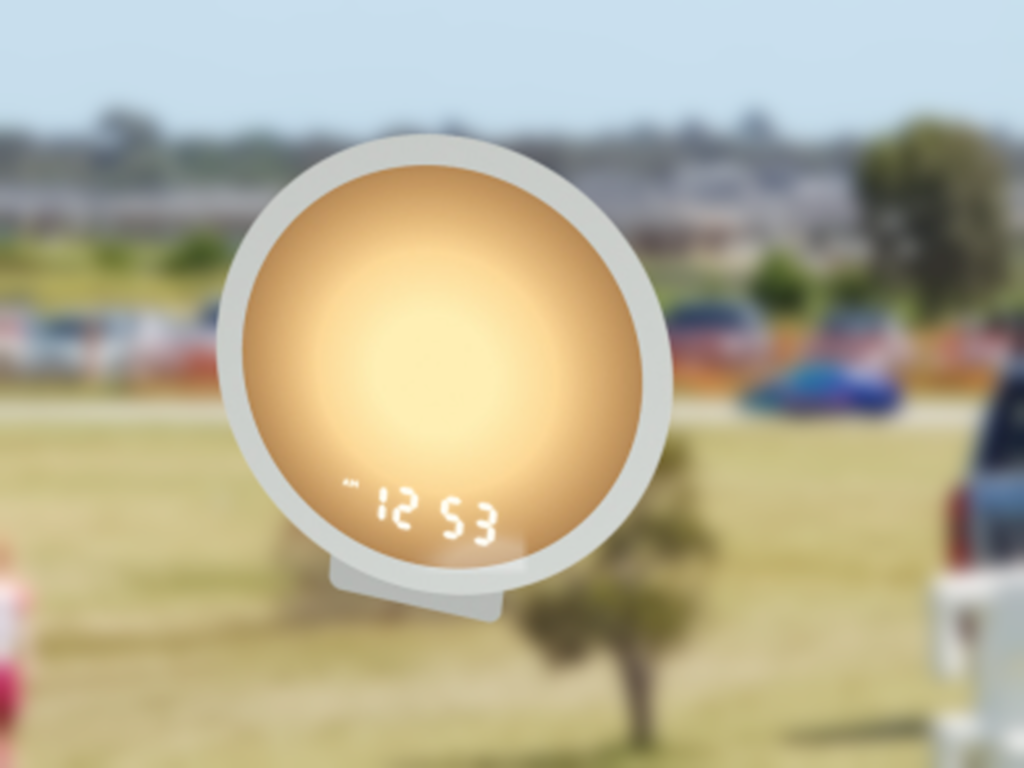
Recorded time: **12:53**
